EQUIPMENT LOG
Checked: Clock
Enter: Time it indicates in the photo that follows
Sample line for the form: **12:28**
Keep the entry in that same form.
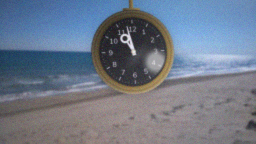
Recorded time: **10:58**
